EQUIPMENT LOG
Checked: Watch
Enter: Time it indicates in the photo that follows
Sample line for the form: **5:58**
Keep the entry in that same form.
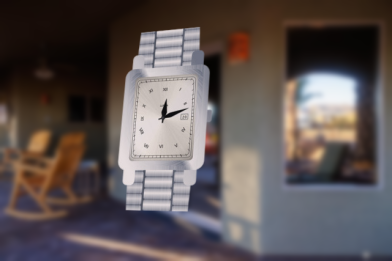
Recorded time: **12:12**
